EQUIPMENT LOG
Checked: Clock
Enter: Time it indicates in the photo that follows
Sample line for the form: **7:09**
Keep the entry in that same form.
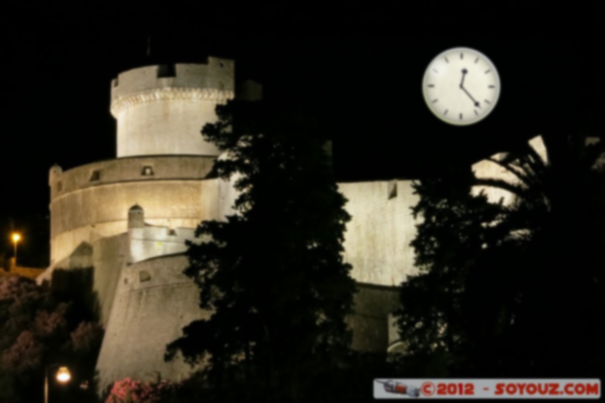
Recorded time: **12:23**
